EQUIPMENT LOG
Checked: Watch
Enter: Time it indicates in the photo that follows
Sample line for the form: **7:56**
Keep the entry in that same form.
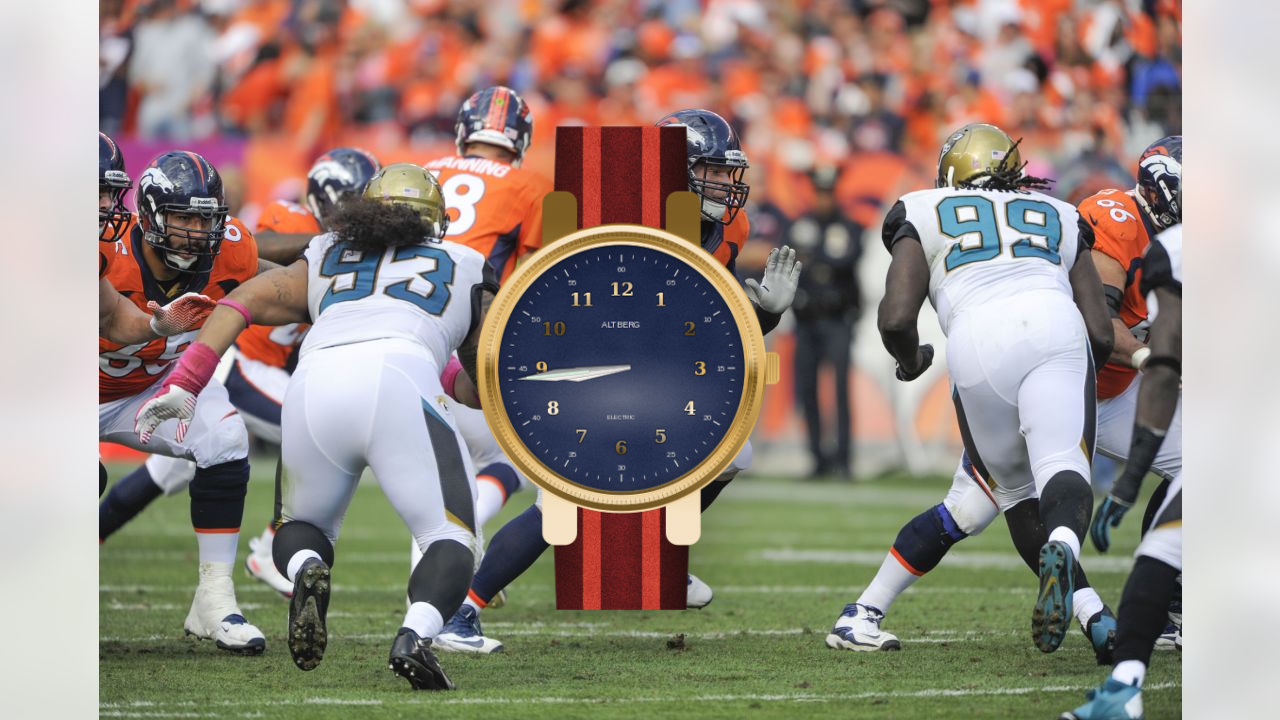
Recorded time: **8:44**
